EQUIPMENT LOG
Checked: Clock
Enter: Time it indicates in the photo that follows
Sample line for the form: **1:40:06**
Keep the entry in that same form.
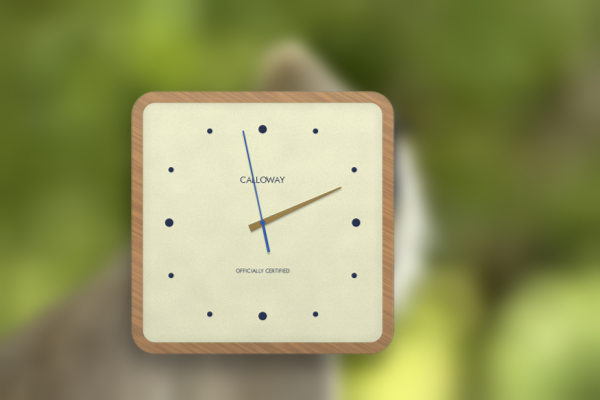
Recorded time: **2:10:58**
